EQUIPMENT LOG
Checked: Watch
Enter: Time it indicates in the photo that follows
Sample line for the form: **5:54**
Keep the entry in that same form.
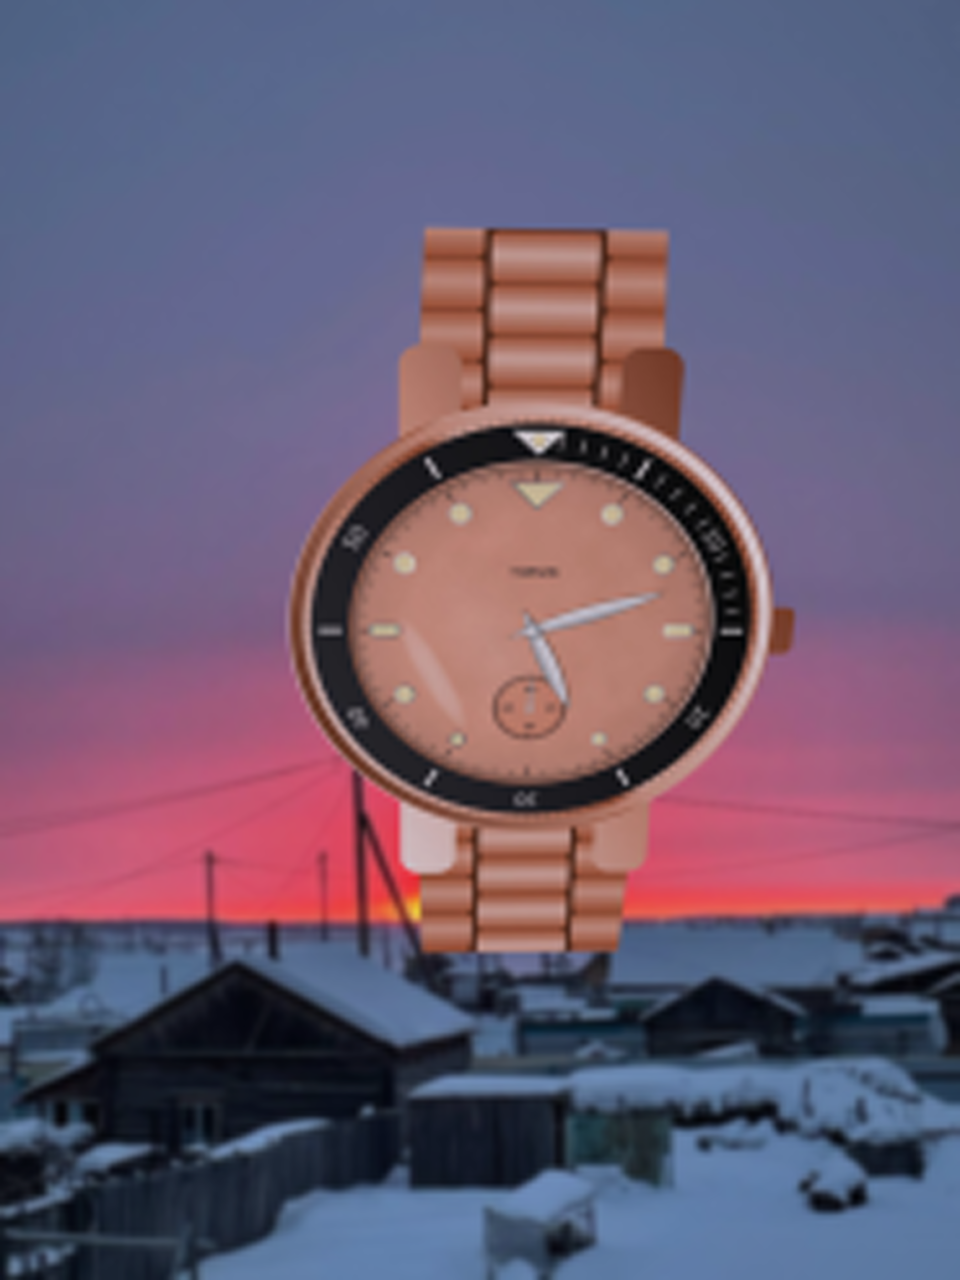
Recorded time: **5:12**
